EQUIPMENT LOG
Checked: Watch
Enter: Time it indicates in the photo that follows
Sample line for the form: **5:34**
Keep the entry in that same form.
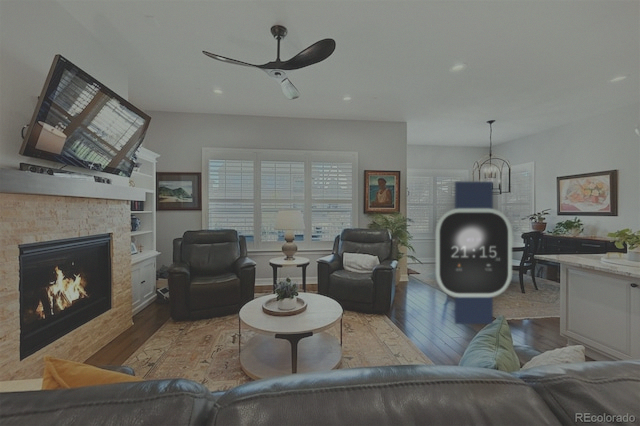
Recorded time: **21:15**
